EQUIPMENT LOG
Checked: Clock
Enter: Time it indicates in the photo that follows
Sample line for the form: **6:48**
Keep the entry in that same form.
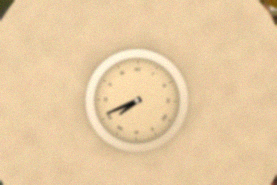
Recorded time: **7:41**
